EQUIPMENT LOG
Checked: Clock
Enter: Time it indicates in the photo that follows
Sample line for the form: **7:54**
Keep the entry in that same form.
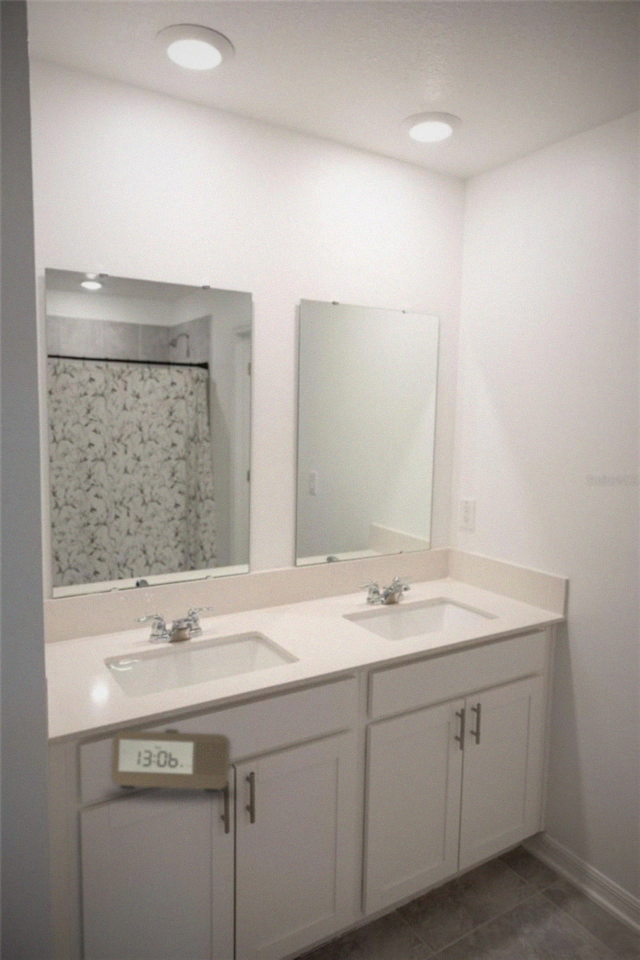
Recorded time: **13:06**
